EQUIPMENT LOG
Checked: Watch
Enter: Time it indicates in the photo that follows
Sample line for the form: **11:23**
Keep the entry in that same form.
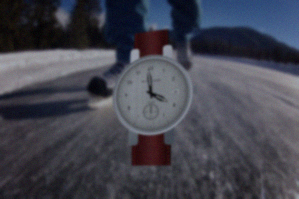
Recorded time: **3:59**
